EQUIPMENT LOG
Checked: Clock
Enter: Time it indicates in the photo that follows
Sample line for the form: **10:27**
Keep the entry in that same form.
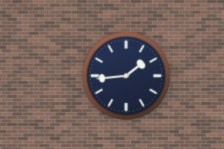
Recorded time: **1:44**
